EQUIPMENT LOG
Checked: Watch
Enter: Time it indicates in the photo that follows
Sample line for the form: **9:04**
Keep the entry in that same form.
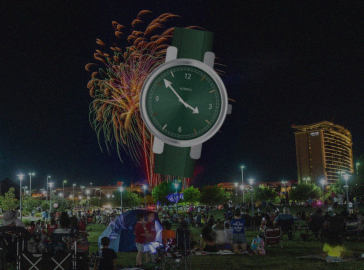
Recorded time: **3:52**
